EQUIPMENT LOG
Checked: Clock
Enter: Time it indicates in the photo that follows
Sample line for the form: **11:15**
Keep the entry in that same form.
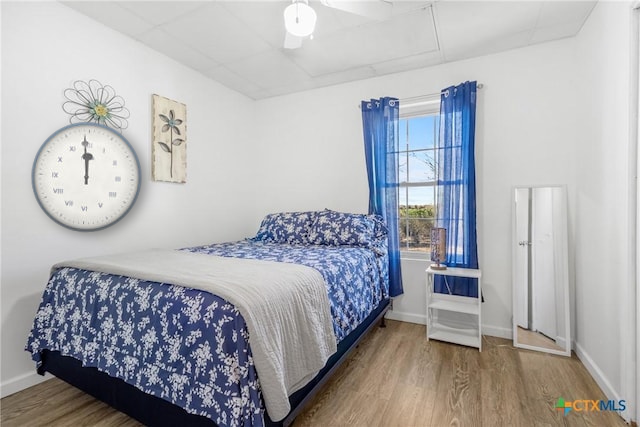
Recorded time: **11:59**
